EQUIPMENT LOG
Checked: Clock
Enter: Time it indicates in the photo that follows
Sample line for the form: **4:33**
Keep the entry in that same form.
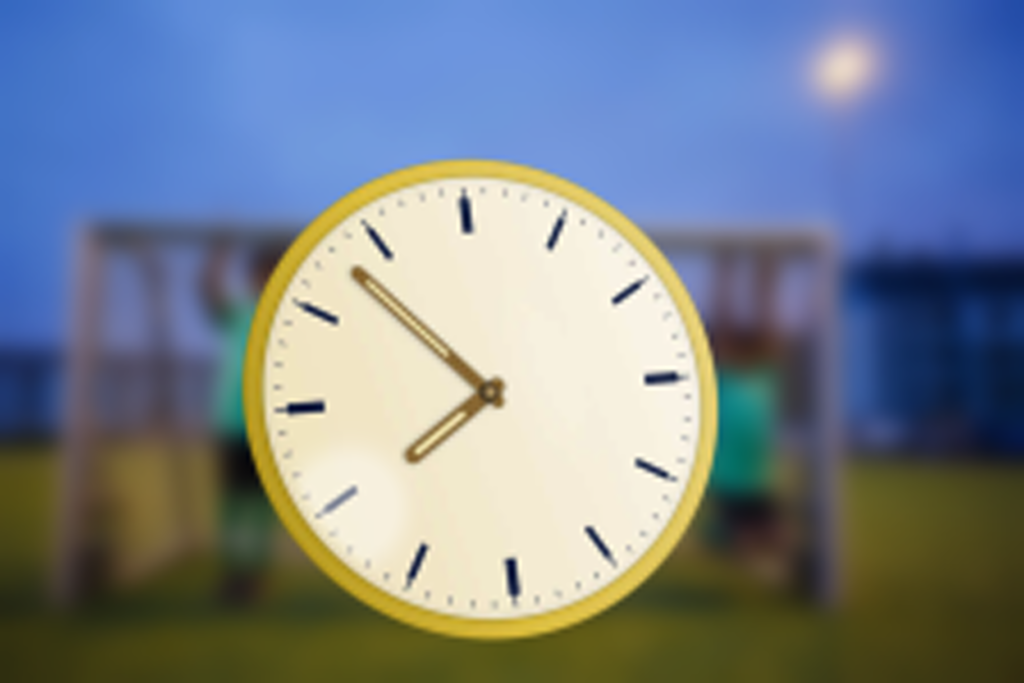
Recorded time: **7:53**
